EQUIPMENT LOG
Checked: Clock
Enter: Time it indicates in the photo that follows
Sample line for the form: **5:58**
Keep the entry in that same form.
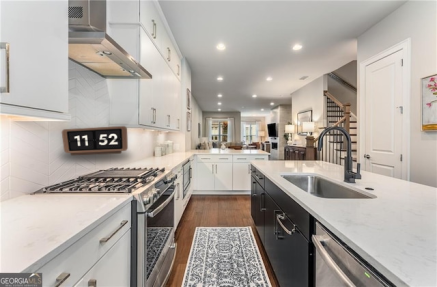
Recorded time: **11:52**
